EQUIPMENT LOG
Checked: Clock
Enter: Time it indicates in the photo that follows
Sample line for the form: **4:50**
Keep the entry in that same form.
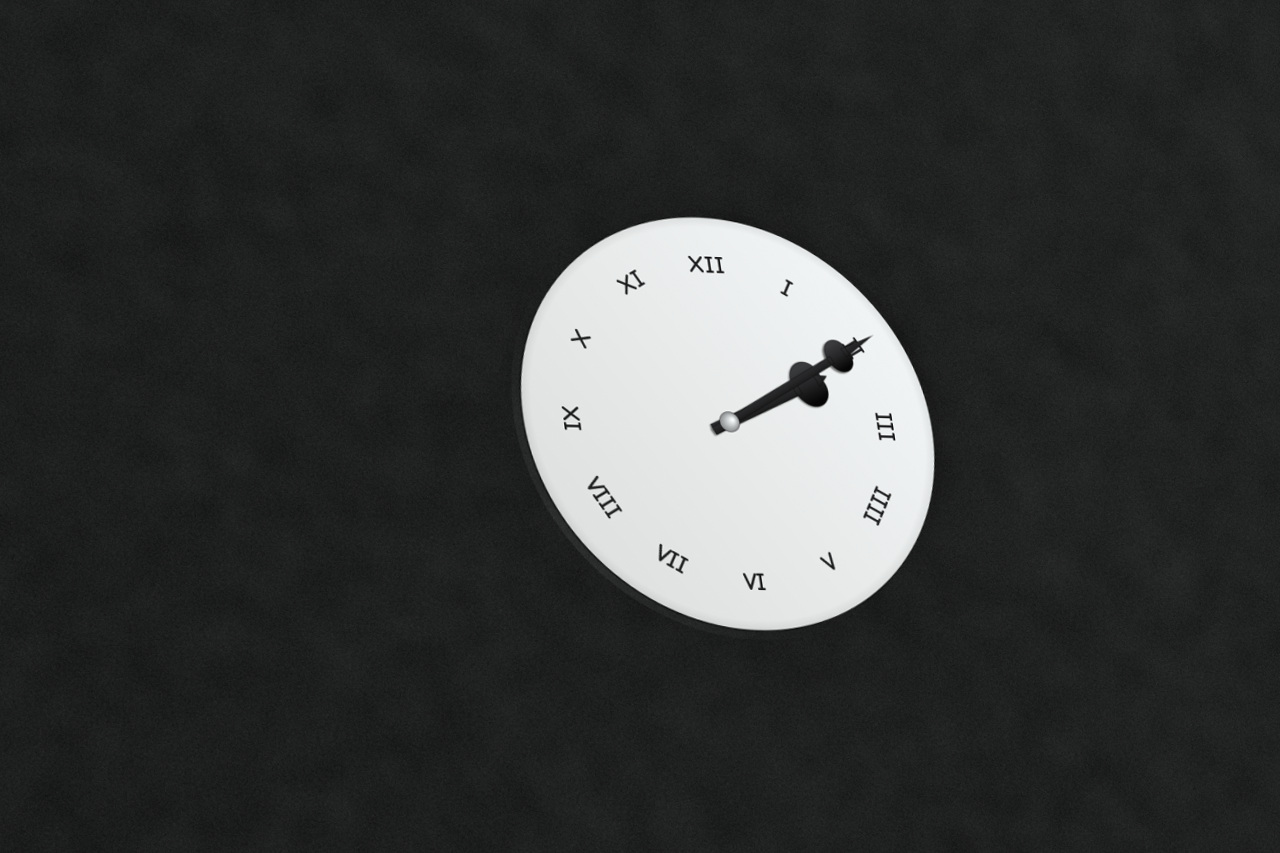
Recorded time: **2:10**
